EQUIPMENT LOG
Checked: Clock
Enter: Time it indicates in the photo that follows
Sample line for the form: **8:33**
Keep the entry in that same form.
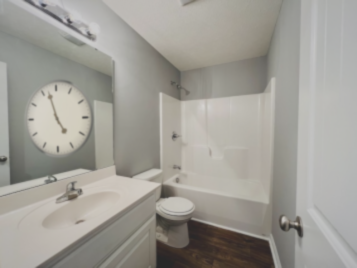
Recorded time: **4:57**
